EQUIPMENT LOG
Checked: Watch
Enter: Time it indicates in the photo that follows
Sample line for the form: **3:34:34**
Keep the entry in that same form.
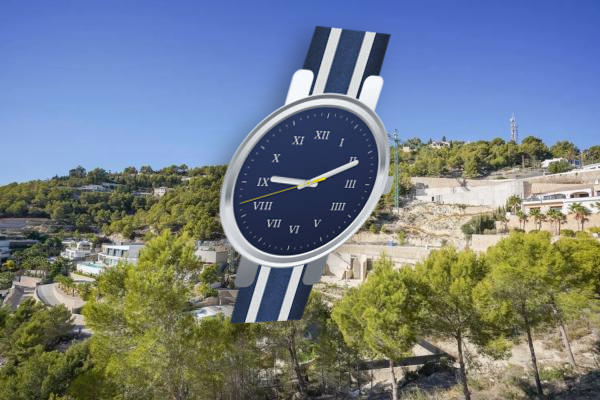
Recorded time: **9:10:42**
